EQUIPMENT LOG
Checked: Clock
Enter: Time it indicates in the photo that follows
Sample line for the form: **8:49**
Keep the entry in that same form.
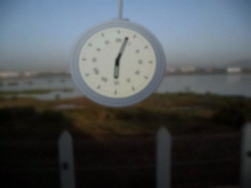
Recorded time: **6:03**
